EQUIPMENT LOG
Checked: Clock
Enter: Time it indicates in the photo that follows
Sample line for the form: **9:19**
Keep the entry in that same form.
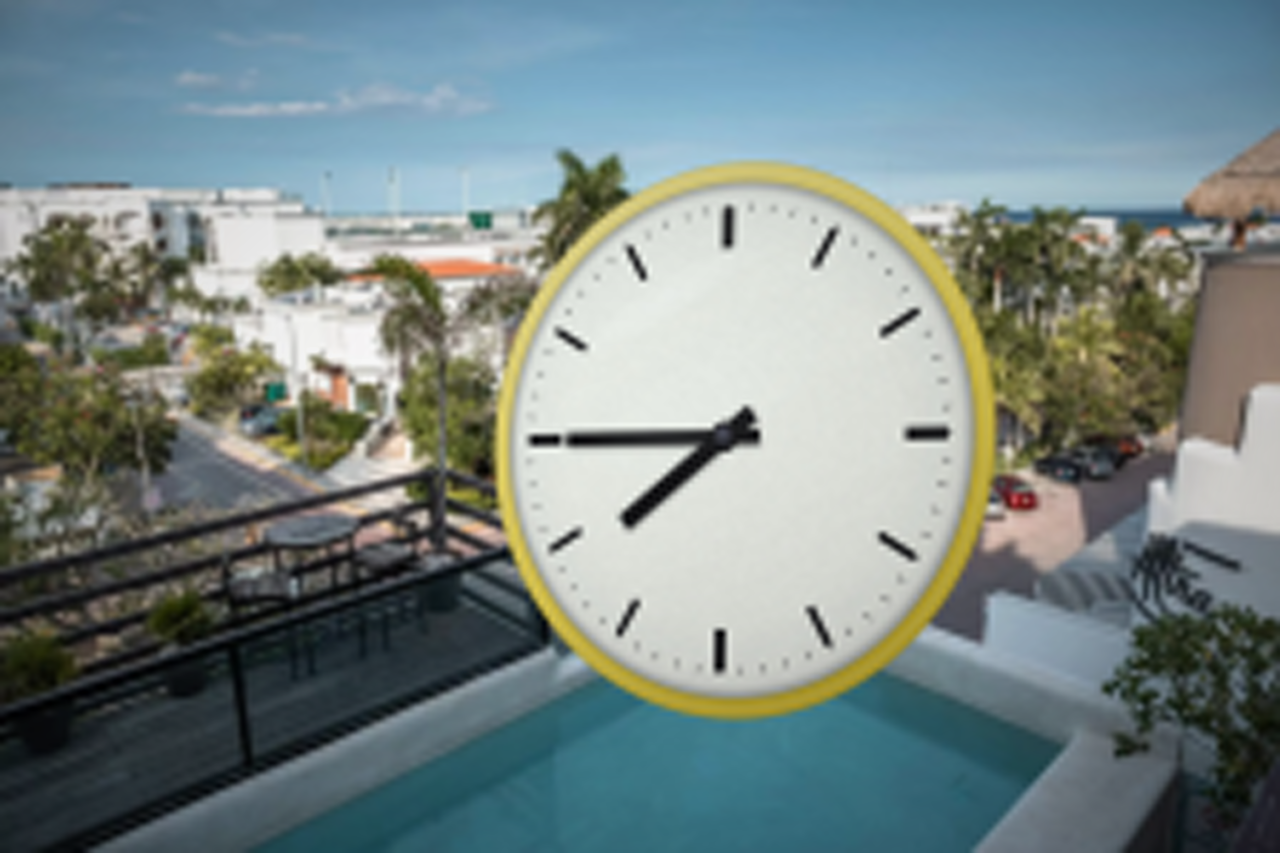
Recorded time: **7:45**
